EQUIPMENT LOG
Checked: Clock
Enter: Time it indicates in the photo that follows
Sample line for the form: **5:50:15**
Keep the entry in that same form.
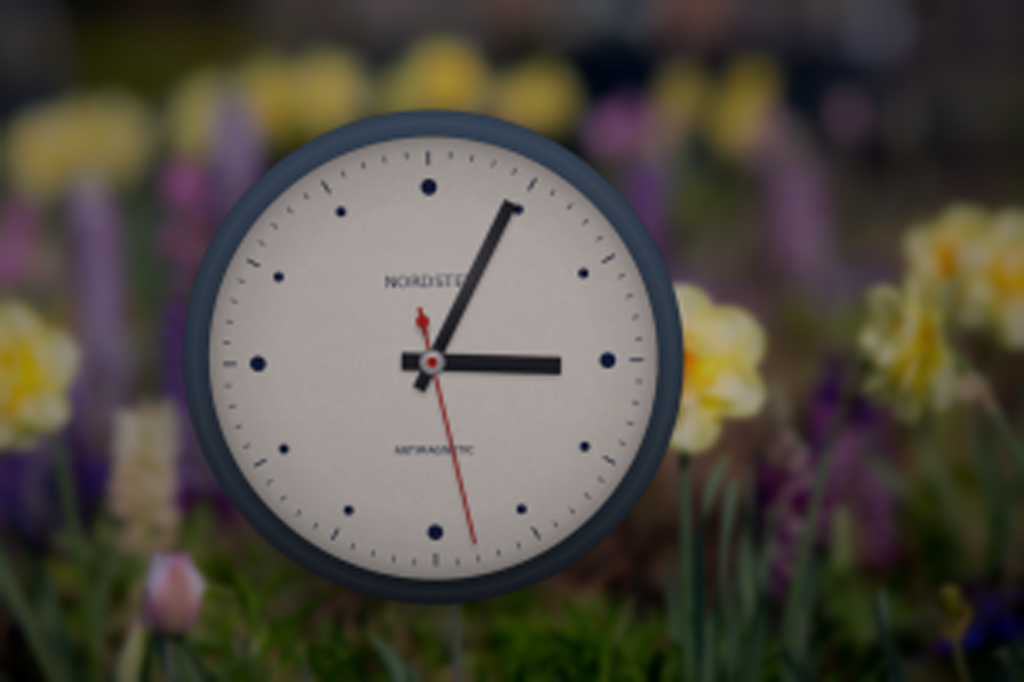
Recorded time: **3:04:28**
